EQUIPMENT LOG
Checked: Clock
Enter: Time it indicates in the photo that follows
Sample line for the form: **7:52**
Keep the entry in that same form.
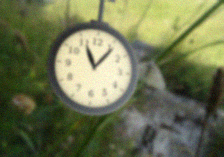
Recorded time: **11:06**
